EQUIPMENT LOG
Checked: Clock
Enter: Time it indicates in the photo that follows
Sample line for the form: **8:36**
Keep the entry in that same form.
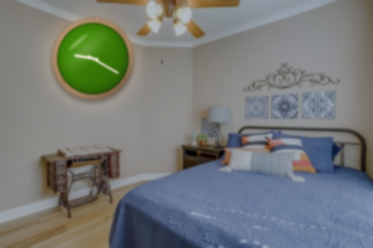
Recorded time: **9:20**
